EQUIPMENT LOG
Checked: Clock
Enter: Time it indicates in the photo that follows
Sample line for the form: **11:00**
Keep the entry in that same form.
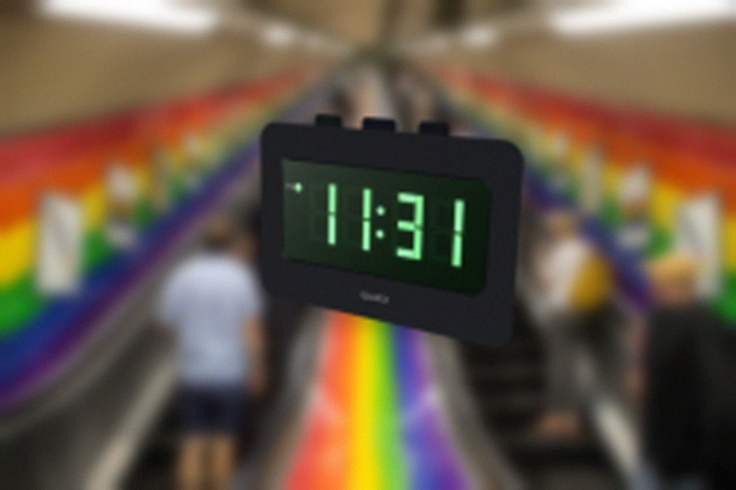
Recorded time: **11:31**
